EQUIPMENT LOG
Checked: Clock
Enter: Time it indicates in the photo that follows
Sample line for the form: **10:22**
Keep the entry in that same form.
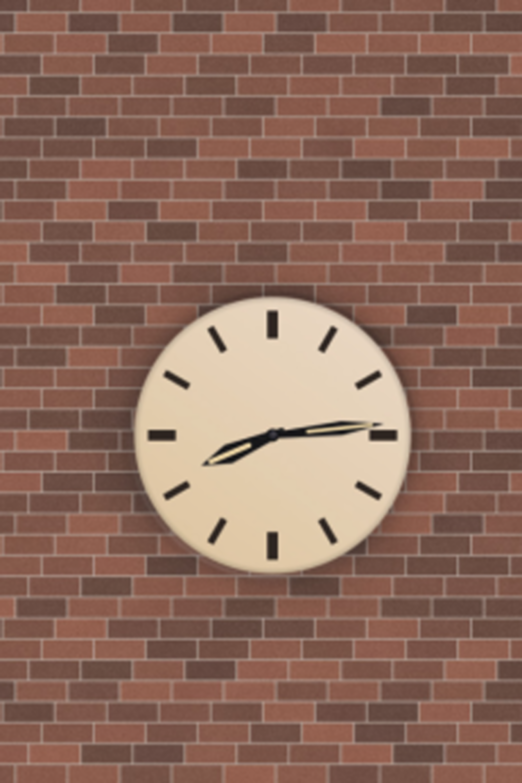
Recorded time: **8:14**
